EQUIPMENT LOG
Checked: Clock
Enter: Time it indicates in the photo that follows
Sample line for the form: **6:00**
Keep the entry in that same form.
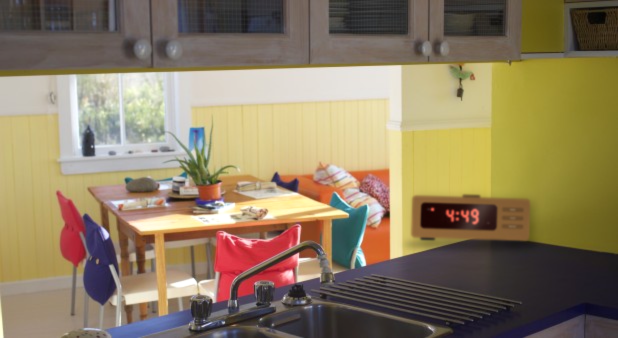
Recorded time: **4:49**
